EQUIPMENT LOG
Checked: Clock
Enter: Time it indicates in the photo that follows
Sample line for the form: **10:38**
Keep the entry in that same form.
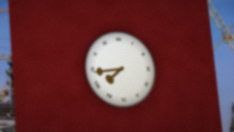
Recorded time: **7:44**
